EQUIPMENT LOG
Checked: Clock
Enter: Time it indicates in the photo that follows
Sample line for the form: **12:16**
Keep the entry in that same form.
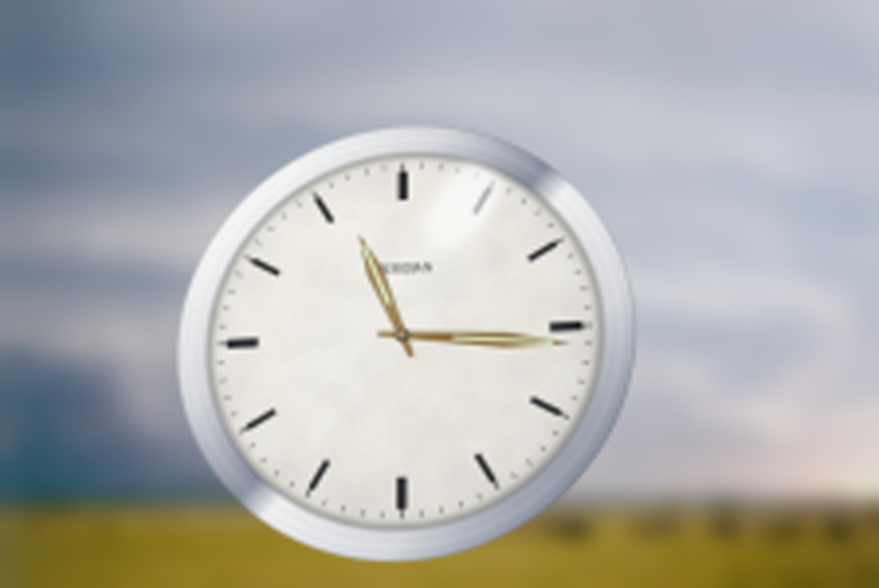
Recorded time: **11:16**
